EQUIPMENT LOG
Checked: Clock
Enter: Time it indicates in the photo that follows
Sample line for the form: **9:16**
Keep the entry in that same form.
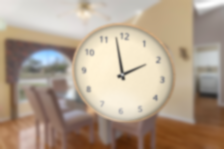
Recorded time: **1:58**
